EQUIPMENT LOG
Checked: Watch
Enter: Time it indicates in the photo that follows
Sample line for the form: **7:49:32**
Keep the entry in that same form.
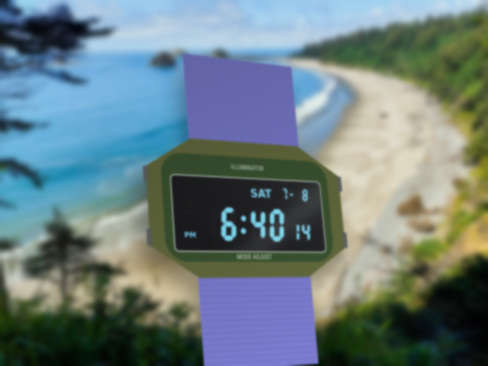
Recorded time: **6:40:14**
